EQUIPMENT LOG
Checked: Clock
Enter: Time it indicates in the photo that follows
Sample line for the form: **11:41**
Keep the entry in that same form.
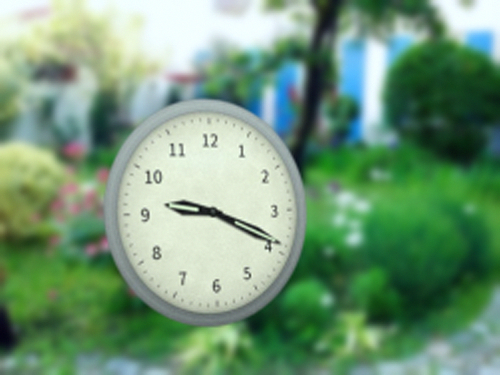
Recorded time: **9:19**
